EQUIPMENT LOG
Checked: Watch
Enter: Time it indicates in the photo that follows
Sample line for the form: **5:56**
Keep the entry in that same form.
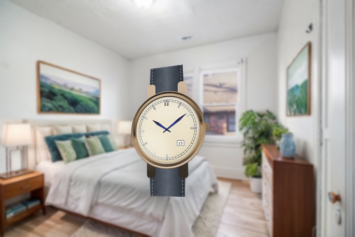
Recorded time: **10:09**
